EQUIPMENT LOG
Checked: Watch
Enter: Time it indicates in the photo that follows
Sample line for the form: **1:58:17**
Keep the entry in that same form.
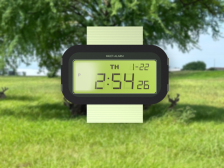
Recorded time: **2:54:26**
